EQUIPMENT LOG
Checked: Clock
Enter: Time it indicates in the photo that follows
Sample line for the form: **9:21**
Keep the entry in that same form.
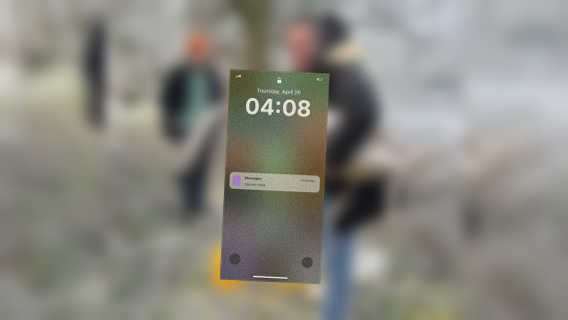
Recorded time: **4:08**
